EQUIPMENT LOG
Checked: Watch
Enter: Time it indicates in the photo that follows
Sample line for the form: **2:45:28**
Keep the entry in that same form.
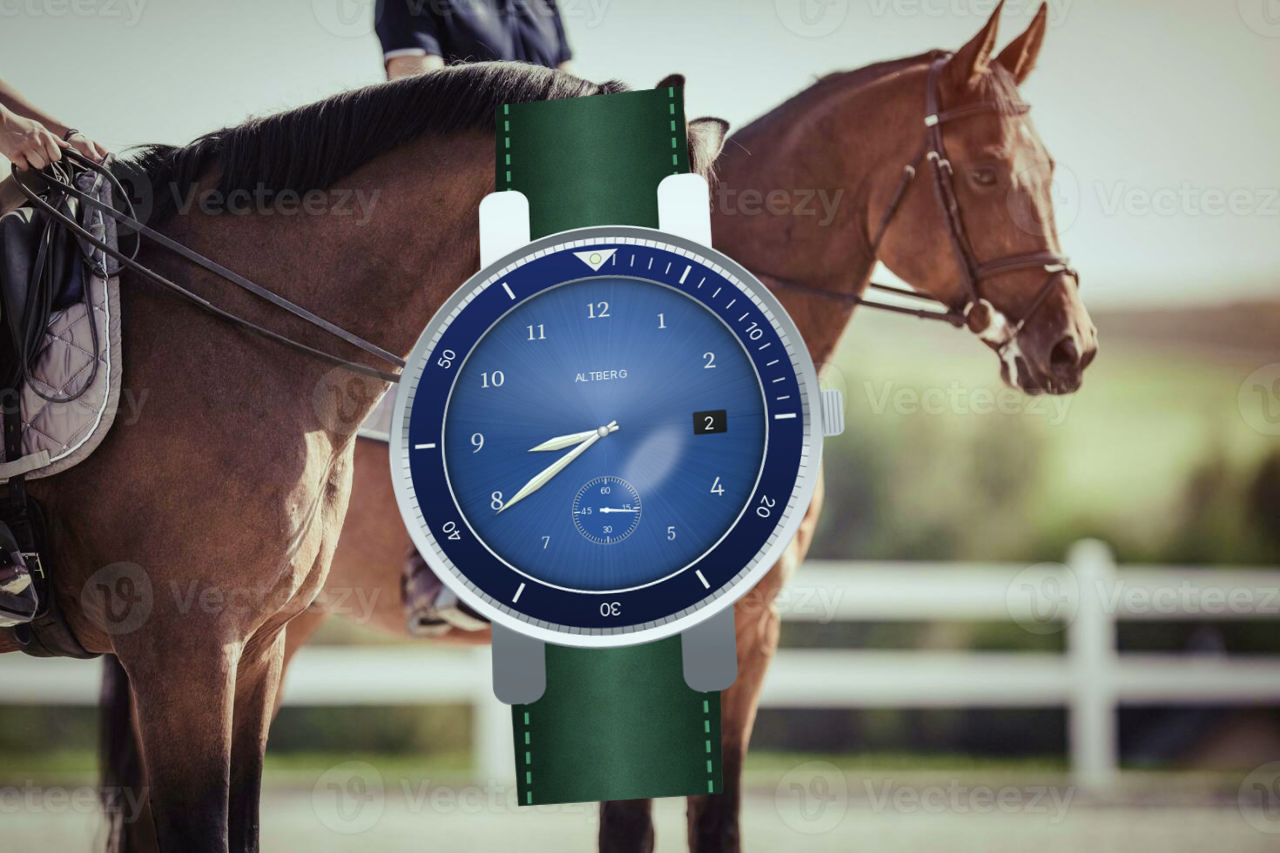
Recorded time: **8:39:16**
